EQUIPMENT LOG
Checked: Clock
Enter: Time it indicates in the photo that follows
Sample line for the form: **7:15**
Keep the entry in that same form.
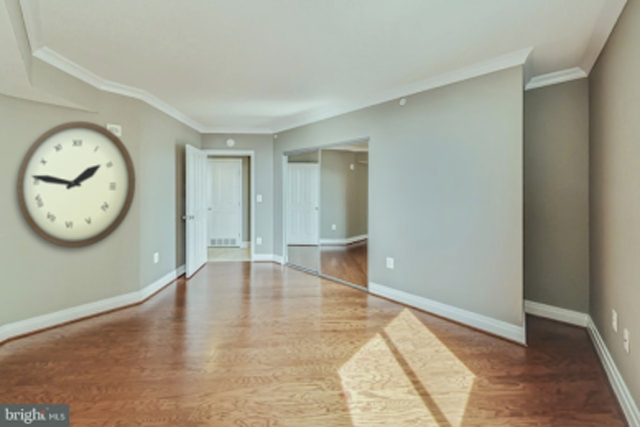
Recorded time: **1:46**
